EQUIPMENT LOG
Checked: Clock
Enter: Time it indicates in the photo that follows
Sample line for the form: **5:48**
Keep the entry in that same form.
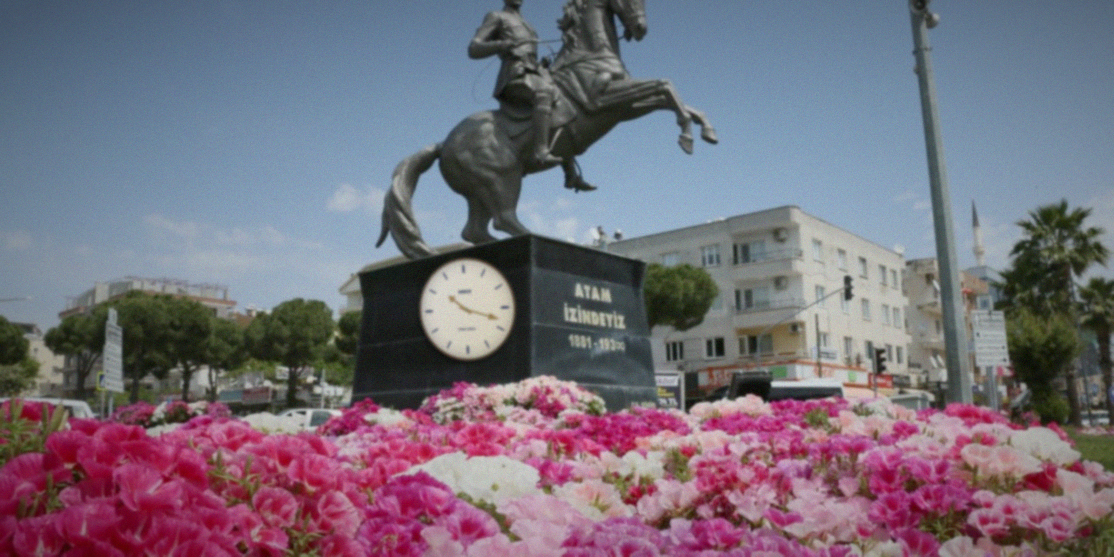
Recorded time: **10:18**
